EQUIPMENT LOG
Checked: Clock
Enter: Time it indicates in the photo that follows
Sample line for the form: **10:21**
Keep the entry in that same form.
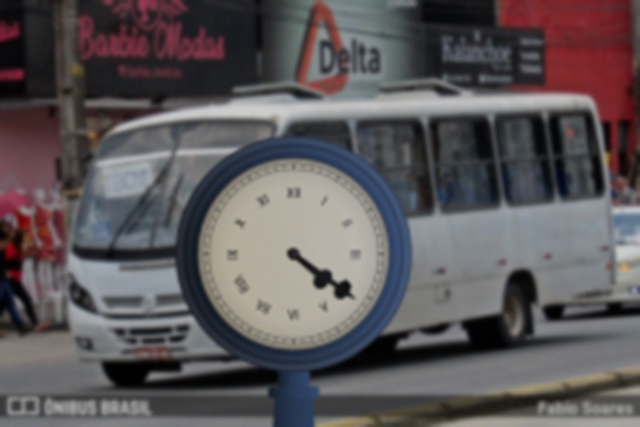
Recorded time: **4:21**
